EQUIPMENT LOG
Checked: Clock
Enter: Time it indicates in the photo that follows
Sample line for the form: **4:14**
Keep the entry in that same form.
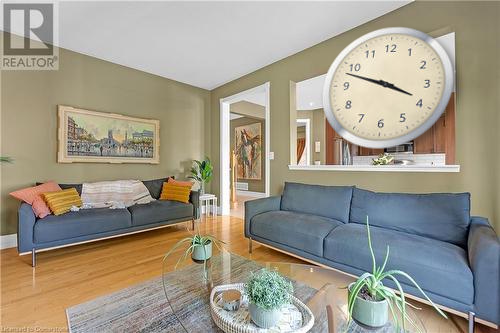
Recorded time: **3:48**
